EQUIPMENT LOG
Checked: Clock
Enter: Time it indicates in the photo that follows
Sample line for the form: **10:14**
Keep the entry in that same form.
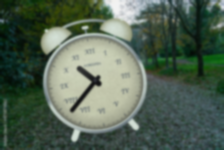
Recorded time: **10:38**
